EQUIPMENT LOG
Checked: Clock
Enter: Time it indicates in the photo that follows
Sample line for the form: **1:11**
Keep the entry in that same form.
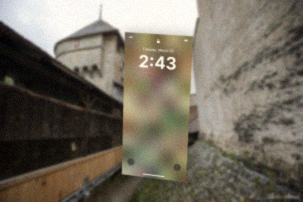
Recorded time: **2:43**
